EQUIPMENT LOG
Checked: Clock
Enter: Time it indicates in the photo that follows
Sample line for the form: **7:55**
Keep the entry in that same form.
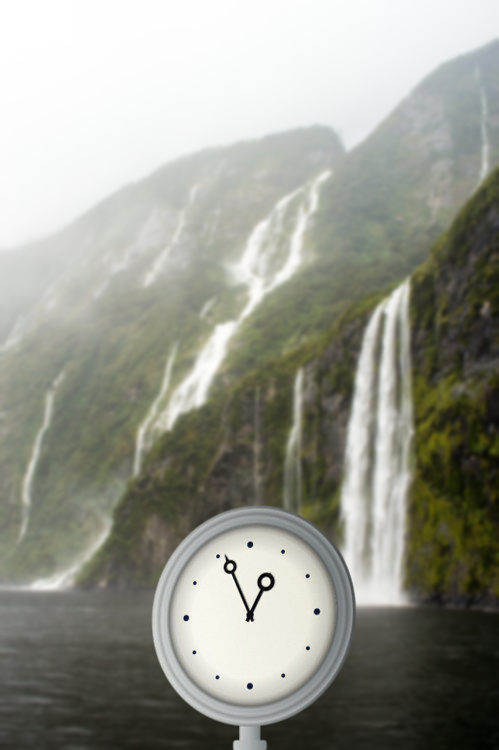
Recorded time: **12:56**
